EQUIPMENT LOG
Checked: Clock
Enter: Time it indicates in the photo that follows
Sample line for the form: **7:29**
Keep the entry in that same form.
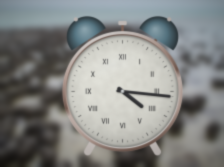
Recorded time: **4:16**
